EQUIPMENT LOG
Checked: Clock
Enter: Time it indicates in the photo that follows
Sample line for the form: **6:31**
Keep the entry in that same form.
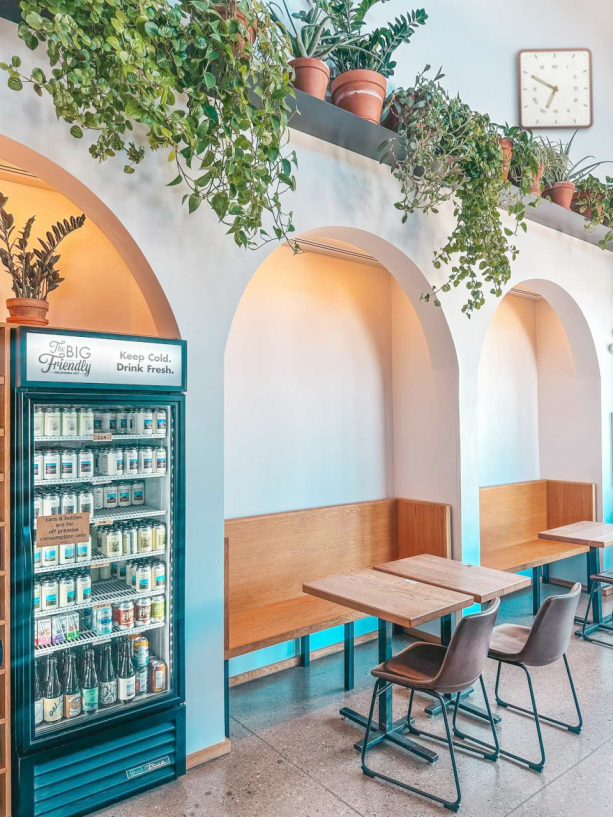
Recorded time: **6:50**
